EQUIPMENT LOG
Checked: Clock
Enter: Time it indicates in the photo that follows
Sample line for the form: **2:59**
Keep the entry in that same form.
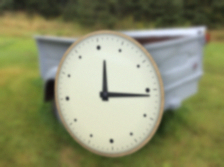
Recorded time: **12:16**
